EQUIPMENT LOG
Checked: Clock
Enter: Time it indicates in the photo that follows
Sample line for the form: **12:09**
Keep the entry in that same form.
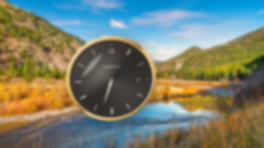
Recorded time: **6:33**
